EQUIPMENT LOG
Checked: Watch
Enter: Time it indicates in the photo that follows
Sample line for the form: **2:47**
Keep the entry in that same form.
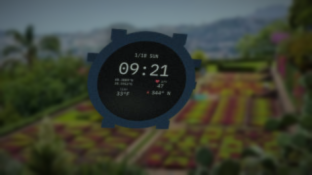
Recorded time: **9:21**
